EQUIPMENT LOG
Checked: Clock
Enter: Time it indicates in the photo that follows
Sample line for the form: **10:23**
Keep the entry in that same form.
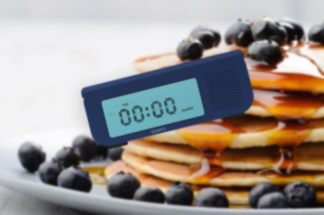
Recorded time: **0:00**
